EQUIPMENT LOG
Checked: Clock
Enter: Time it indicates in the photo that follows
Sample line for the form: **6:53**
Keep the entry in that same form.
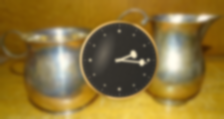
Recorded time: **2:16**
